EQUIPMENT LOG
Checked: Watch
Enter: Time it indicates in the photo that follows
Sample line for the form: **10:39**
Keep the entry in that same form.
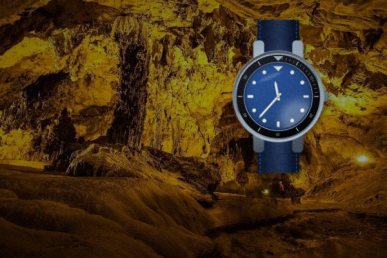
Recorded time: **11:37**
